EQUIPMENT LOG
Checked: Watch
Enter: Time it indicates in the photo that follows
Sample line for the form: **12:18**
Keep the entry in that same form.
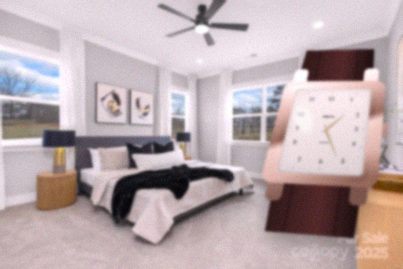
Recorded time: **1:26**
